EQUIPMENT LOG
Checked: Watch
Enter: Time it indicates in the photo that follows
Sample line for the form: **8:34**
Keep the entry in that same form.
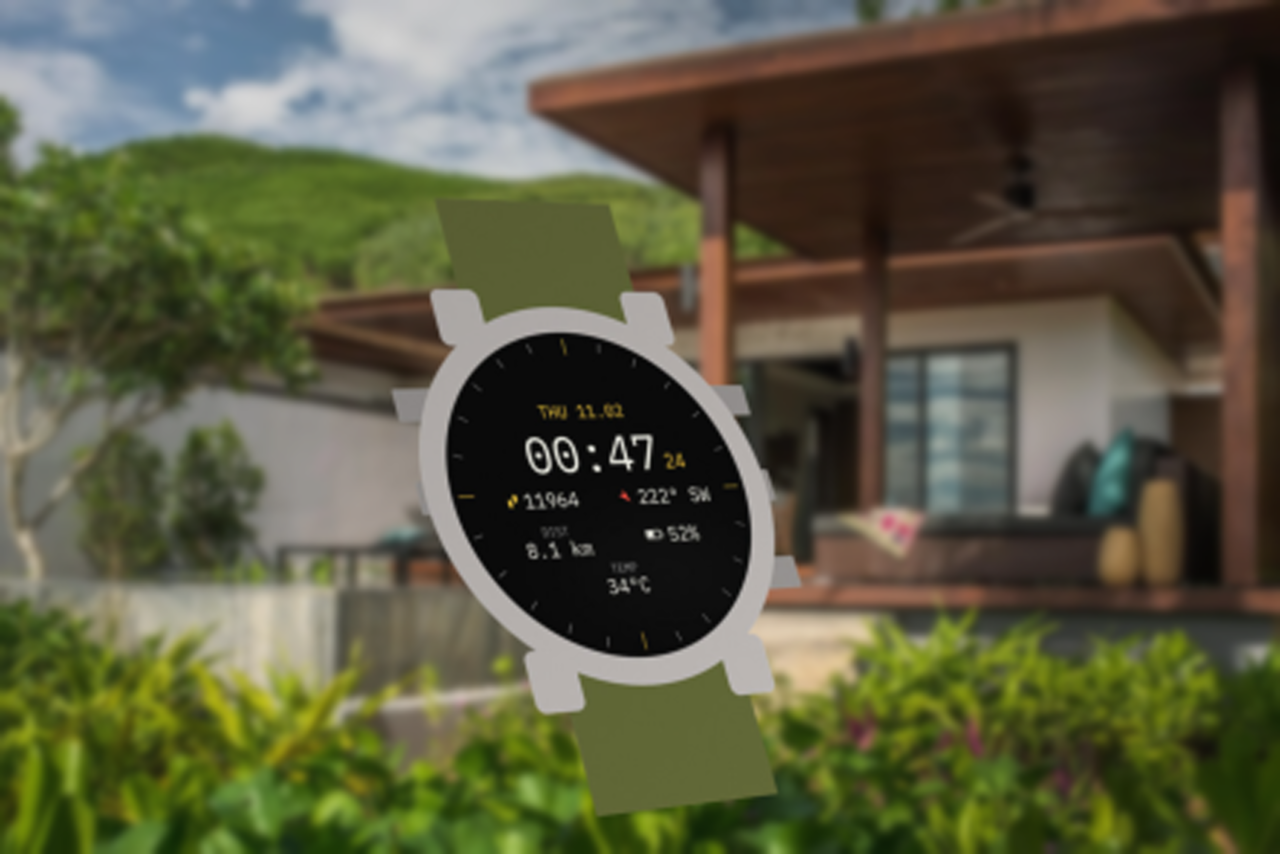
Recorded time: **0:47**
